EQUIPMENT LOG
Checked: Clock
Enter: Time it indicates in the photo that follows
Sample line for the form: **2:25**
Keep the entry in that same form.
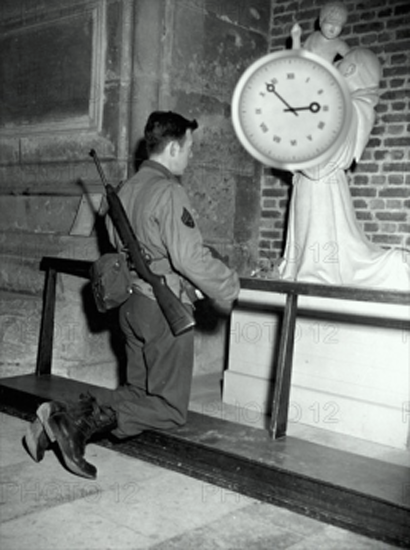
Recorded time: **2:53**
